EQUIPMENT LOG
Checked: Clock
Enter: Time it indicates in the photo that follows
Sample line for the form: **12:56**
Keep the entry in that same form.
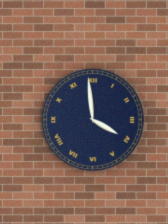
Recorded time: **3:59**
